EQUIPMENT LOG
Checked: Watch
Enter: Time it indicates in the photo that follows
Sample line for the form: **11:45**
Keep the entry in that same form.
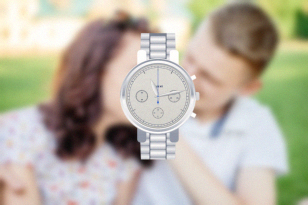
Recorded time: **11:13**
